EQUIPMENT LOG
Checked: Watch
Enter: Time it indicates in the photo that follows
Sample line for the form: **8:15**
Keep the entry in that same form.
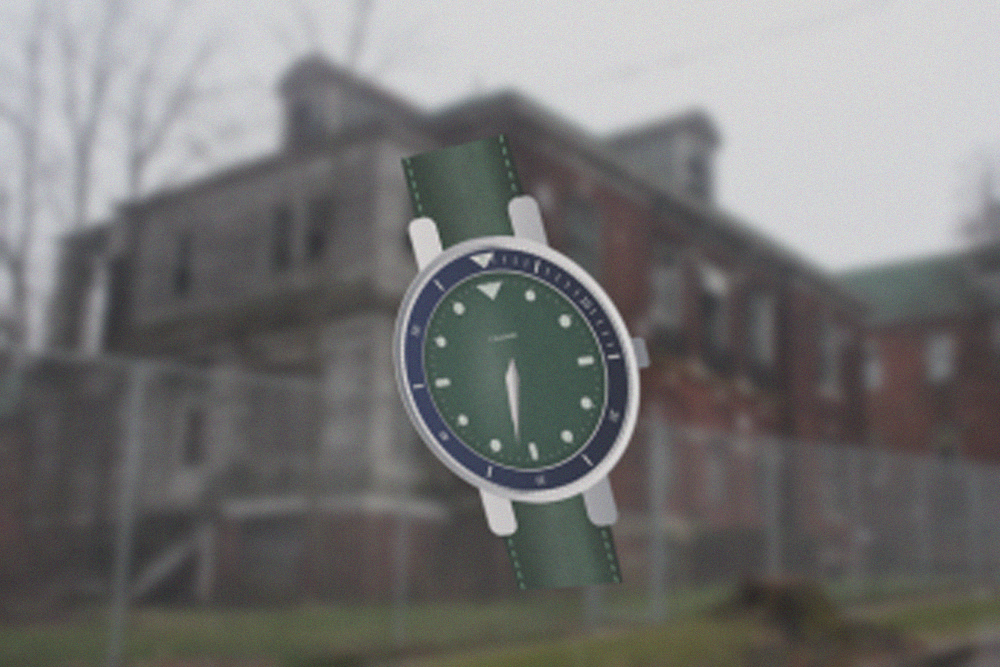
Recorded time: **6:32**
